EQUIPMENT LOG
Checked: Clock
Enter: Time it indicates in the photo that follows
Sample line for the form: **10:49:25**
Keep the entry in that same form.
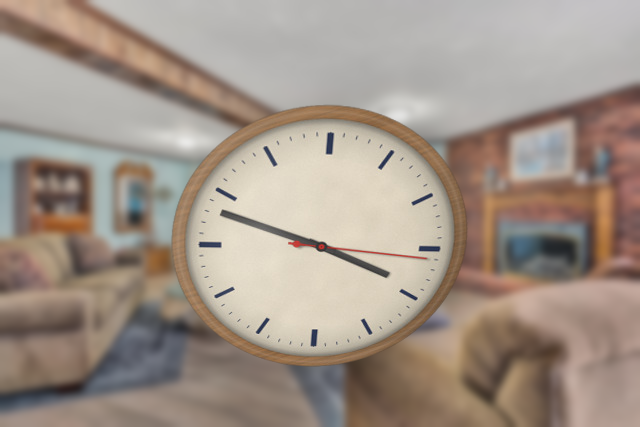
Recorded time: **3:48:16**
